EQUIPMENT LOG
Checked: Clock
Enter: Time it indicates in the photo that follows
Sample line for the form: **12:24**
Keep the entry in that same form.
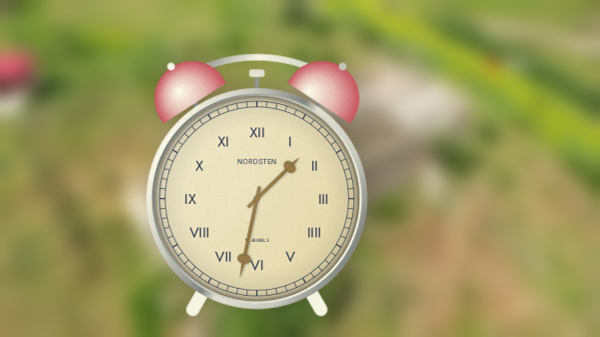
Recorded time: **1:32**
